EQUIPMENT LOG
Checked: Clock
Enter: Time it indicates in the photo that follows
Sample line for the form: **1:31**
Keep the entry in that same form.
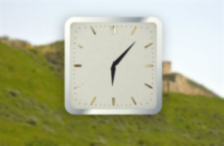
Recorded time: **6:07**
